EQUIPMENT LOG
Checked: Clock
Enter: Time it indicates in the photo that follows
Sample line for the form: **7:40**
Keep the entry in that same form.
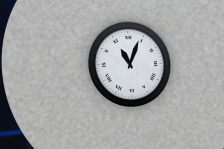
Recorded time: **11:04**
